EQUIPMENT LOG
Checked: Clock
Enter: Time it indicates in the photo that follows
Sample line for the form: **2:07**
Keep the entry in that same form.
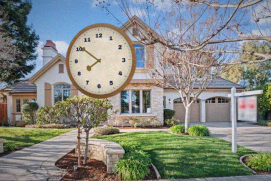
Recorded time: **7:51**
